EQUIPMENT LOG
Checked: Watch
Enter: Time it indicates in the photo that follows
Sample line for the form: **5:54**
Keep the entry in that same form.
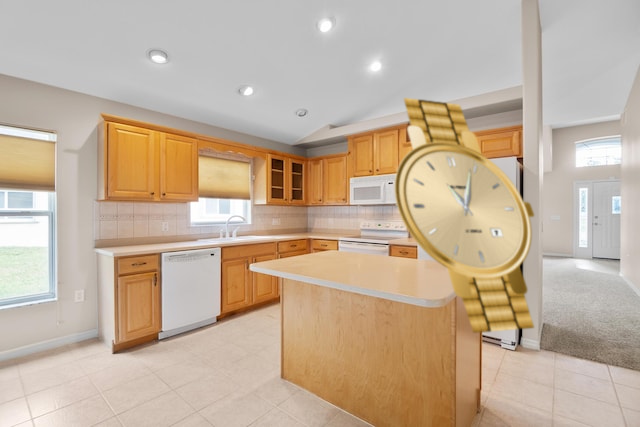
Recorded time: **11:04**
